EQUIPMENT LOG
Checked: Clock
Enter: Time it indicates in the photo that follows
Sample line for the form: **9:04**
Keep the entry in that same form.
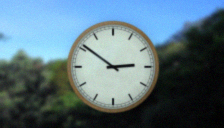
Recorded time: **2:51**
